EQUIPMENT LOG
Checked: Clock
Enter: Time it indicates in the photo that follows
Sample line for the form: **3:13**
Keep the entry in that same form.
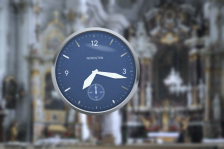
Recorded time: **7:17**
